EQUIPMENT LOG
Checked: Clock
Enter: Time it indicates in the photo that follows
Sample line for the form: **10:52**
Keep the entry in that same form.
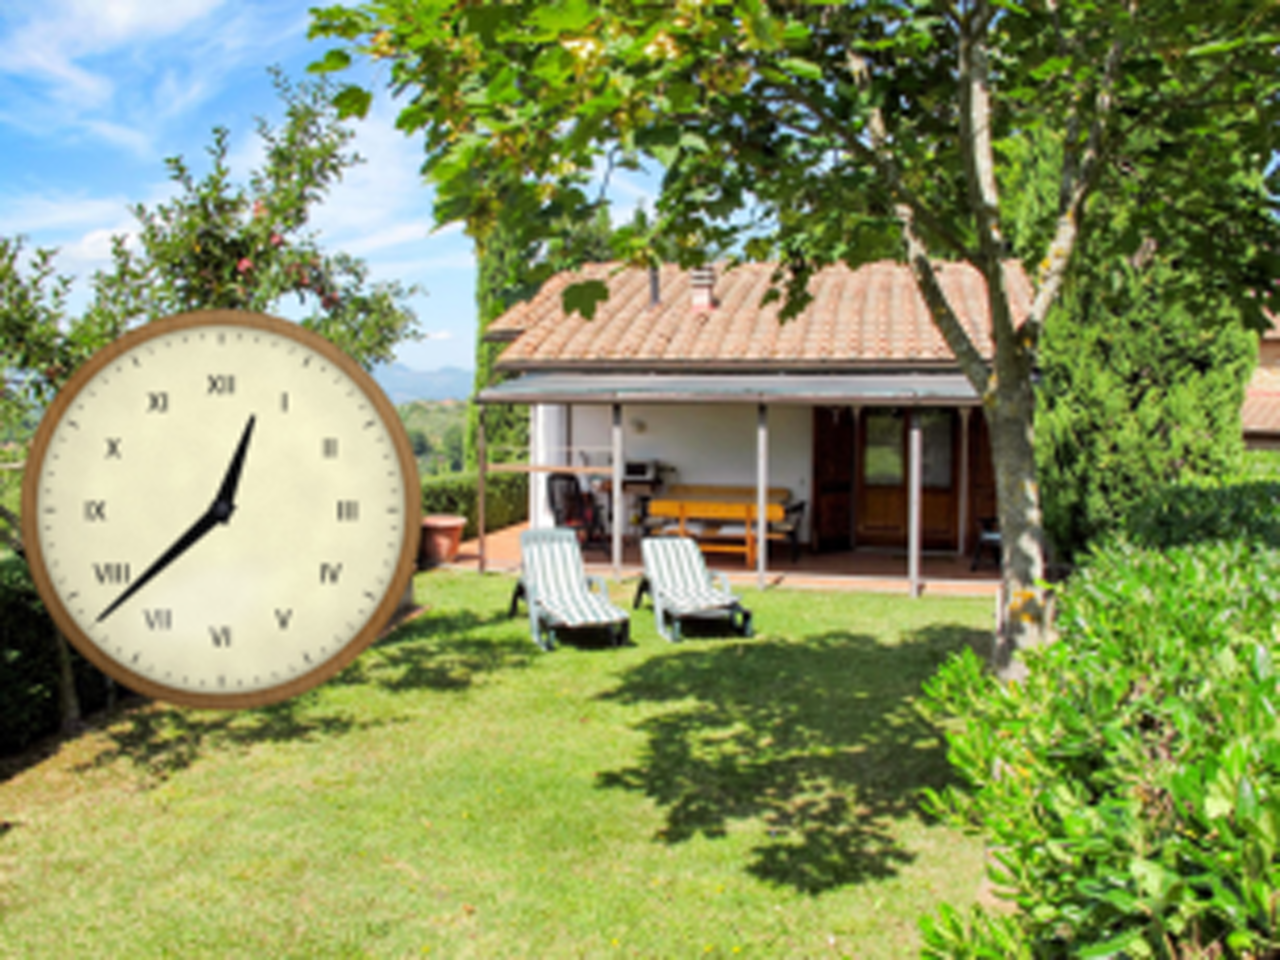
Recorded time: **12:38**
